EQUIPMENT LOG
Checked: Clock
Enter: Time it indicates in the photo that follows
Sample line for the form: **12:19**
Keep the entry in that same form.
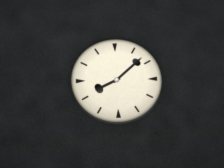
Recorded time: **8:08**
